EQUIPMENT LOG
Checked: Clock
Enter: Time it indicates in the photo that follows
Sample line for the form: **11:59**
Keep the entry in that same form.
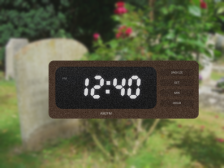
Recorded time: **12:40**
